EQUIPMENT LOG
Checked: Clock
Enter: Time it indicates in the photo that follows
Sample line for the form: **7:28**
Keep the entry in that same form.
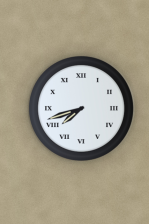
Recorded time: **7:42**
